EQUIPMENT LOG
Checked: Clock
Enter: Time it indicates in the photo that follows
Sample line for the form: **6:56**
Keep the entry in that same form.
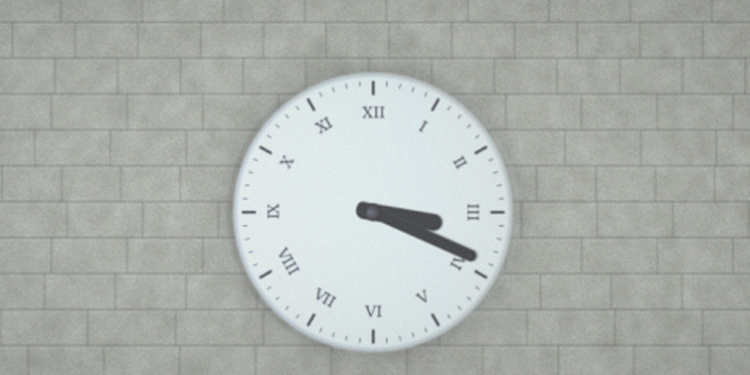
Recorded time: **3:19**
